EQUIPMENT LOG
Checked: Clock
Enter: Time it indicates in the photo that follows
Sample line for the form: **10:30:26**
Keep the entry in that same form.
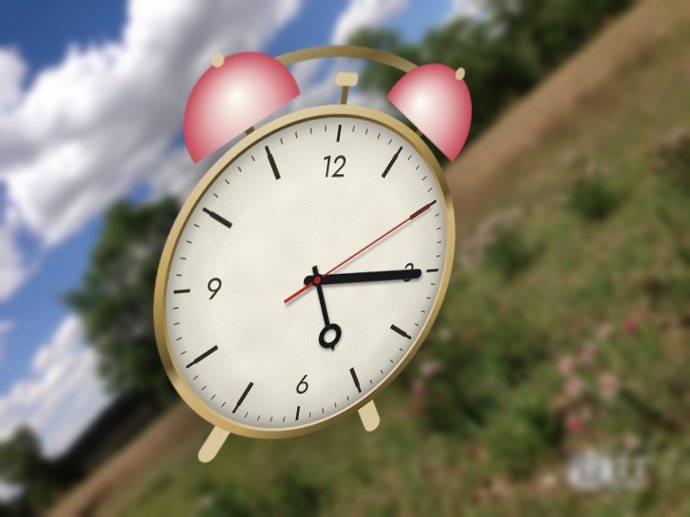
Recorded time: **5:15:10**
